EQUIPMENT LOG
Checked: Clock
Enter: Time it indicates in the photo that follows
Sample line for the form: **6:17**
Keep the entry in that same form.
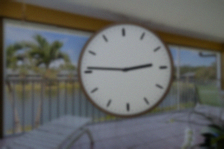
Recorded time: **2:46**
